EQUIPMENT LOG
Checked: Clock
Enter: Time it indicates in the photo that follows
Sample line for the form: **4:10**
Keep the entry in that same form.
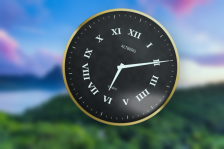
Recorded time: **6:10**
